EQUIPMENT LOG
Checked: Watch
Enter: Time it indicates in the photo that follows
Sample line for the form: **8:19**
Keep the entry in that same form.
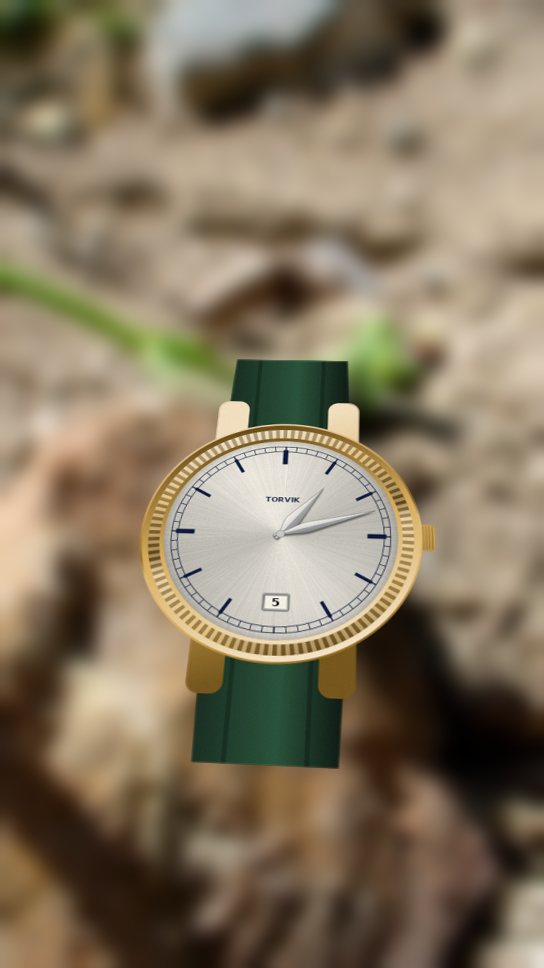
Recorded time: **1:12**
